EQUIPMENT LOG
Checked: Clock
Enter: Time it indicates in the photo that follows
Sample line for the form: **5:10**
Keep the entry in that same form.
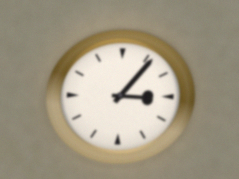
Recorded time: **3:06**
